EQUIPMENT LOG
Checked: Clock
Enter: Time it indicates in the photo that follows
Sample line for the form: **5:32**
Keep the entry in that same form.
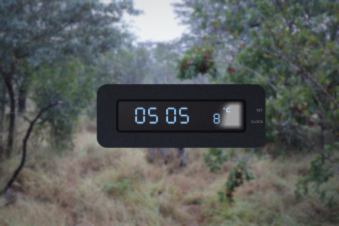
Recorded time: **5:05**
